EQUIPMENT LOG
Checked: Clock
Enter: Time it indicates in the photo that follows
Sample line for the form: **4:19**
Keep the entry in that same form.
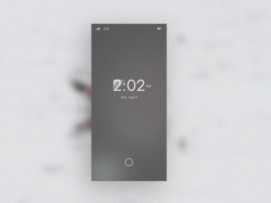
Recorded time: **2:02**
